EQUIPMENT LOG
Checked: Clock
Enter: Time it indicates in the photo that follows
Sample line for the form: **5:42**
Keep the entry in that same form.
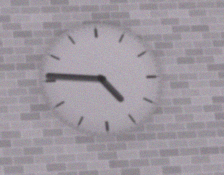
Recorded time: **4:46**
